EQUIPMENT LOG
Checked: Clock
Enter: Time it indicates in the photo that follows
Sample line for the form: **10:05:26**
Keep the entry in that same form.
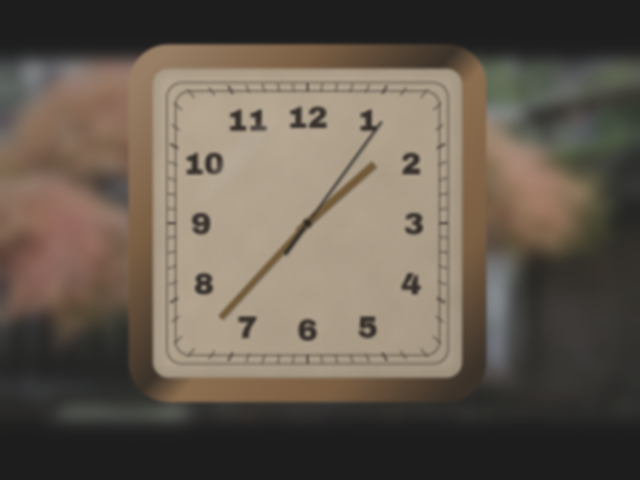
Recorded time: **1:37:06**
